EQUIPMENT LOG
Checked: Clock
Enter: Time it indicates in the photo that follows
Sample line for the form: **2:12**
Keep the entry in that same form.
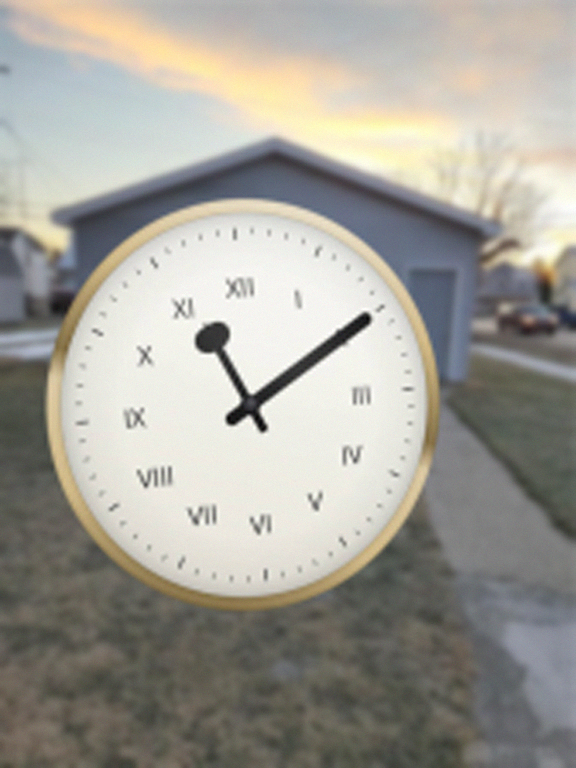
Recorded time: **11:10**
